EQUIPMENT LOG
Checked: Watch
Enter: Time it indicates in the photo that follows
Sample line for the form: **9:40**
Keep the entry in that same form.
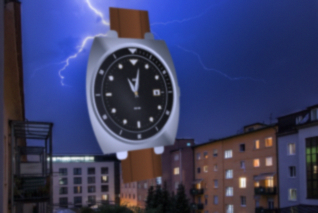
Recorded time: **11:02**
